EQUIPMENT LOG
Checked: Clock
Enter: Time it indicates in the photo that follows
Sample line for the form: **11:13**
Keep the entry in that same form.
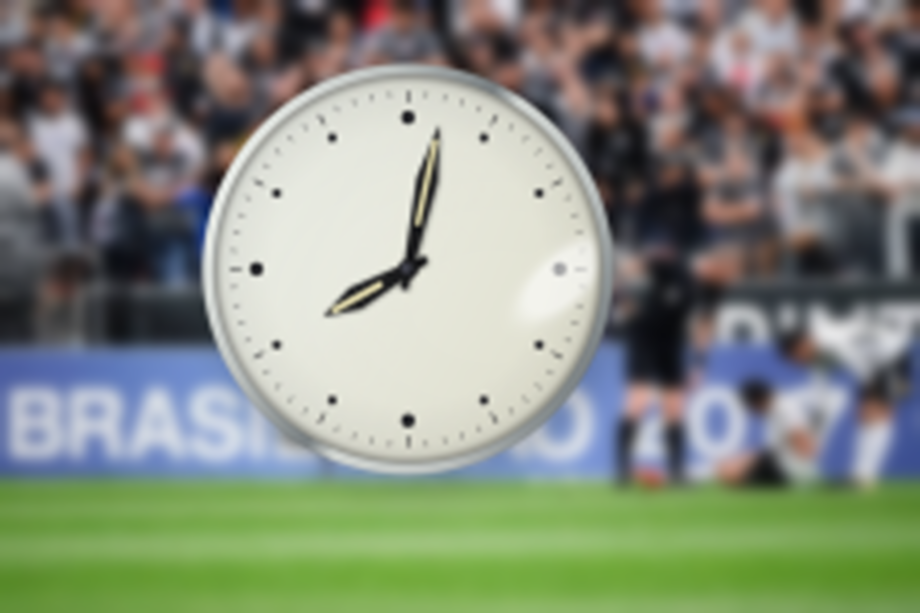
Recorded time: **8:02**
